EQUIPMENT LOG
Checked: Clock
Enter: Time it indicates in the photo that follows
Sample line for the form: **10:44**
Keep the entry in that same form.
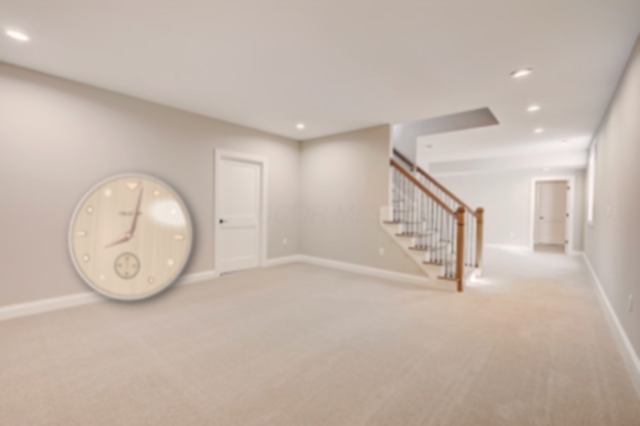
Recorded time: **8:02**
